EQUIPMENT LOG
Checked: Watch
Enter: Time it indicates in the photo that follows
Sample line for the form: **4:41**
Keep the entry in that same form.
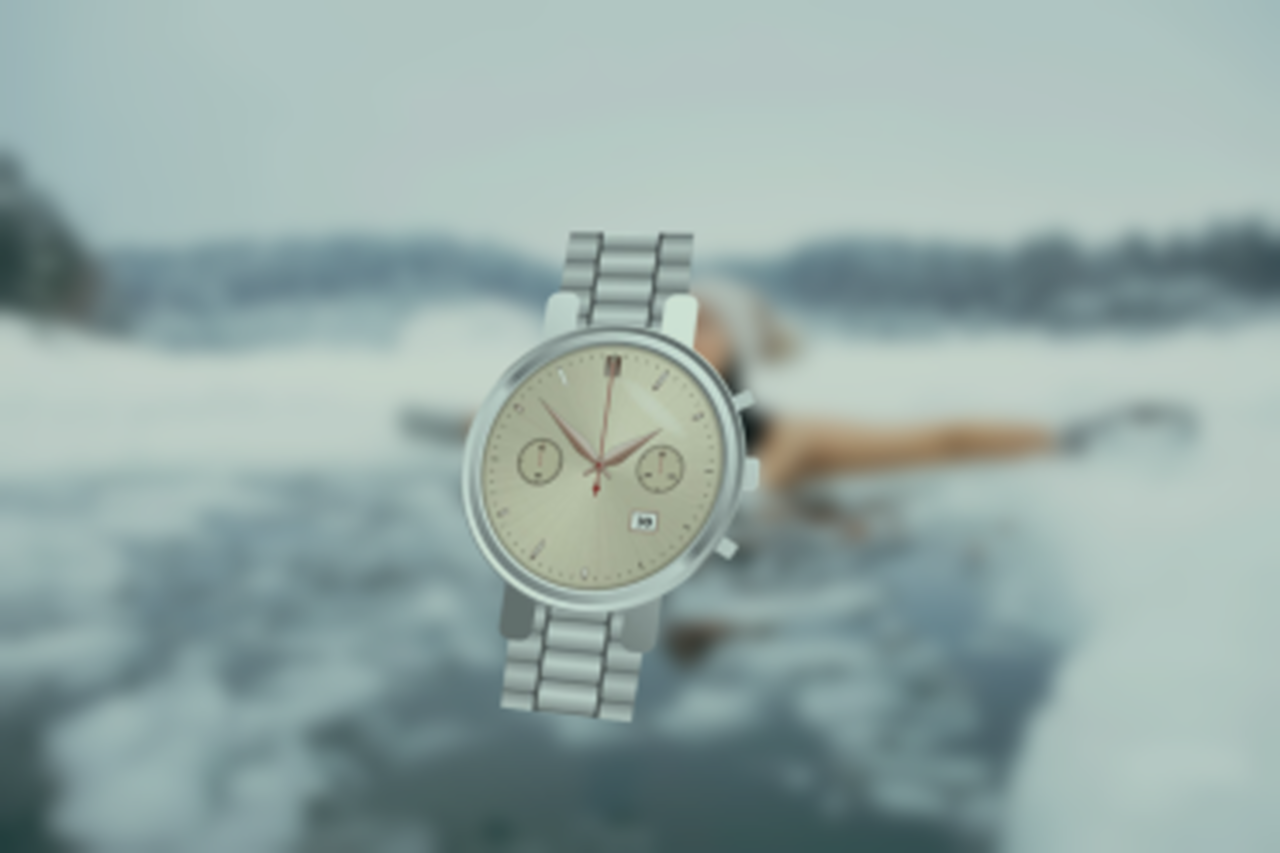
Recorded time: **1:52**
